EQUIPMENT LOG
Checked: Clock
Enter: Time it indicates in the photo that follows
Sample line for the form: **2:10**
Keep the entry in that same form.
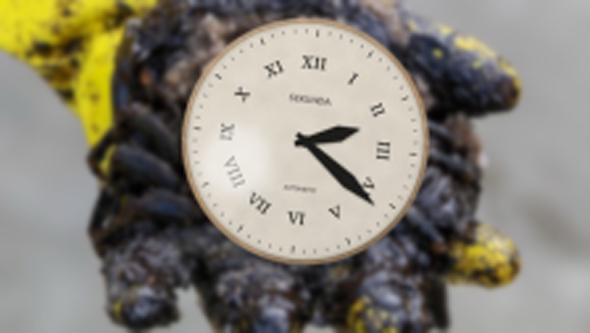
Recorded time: **2:21**
